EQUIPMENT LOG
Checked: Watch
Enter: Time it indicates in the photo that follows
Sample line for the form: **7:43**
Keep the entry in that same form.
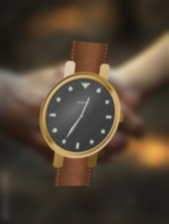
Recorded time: **12:35**
